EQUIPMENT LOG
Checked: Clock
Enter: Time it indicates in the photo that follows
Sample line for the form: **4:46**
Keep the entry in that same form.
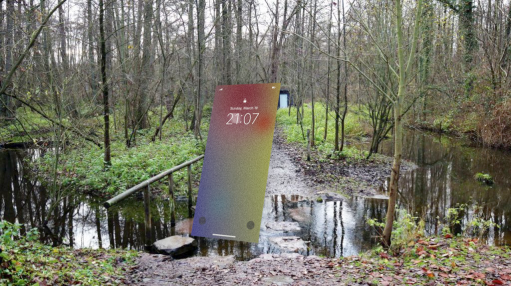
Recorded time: **21:07**
